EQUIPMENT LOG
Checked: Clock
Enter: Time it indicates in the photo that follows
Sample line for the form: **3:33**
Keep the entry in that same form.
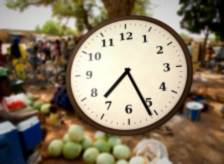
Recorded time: **7:26**
